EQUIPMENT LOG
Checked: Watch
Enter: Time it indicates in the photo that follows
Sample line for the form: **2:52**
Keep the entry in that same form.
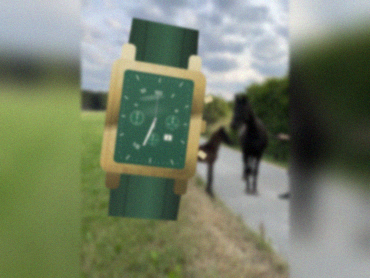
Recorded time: **6:33**
